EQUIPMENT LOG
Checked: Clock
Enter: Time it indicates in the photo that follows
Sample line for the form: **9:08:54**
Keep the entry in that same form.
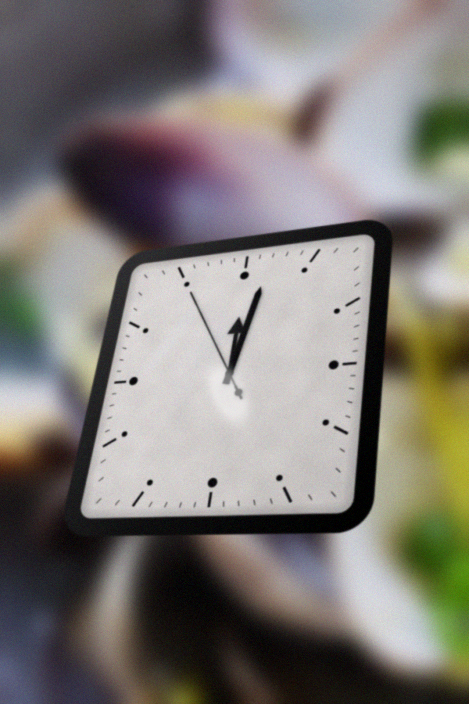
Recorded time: **12:01:55**
